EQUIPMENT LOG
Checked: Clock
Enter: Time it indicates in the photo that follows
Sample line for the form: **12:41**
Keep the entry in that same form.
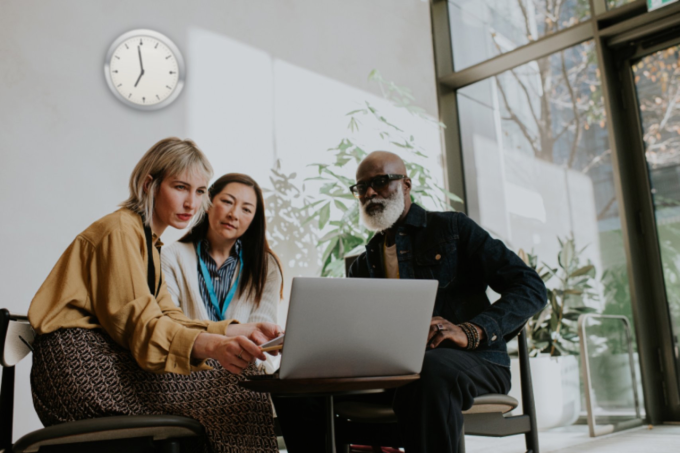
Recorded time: **6:59**
